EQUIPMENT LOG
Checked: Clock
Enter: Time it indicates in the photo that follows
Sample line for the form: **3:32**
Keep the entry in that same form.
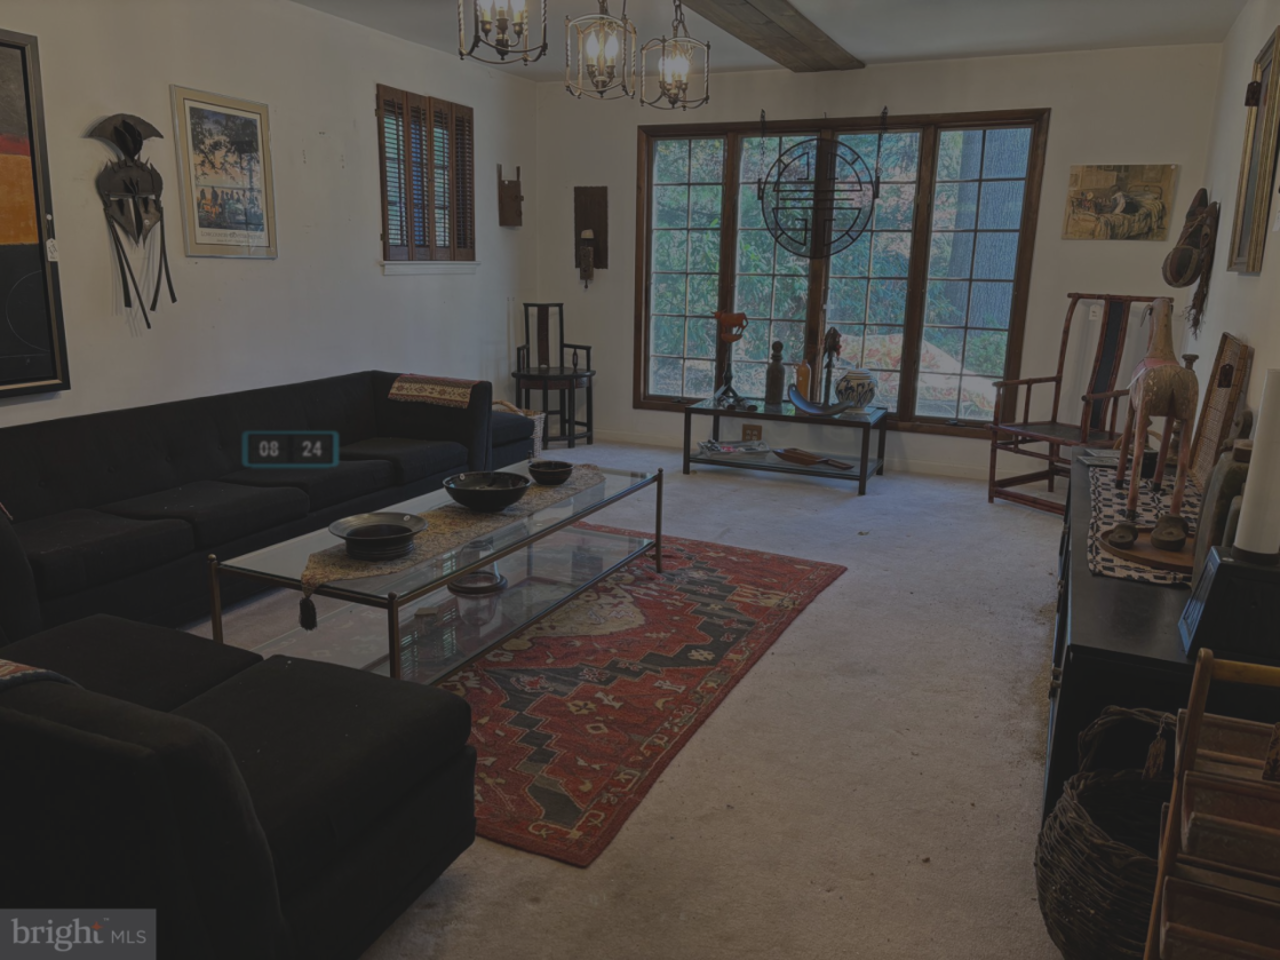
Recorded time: **8:24**
